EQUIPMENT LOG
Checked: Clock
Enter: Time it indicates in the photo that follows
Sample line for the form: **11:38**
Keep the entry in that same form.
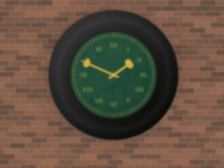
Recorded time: **1:49**
